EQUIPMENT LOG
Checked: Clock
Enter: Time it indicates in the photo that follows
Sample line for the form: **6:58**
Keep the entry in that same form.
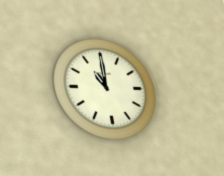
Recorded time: **11:00**
